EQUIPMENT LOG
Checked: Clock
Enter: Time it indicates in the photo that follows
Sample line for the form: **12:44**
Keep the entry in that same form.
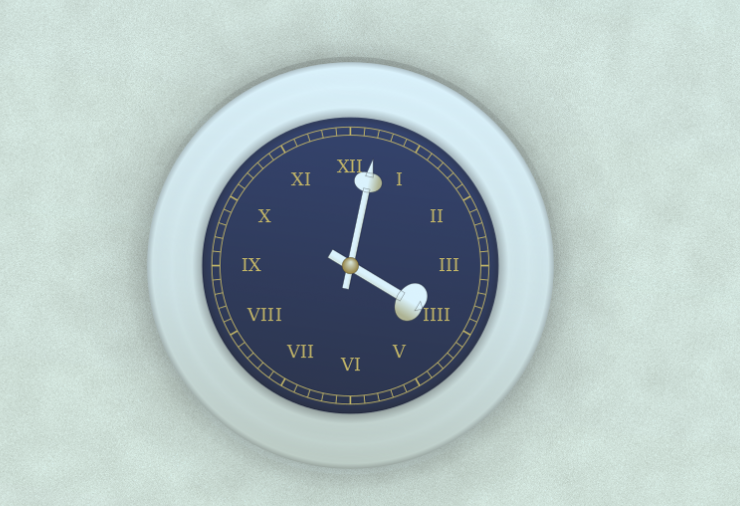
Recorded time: **4:02**
